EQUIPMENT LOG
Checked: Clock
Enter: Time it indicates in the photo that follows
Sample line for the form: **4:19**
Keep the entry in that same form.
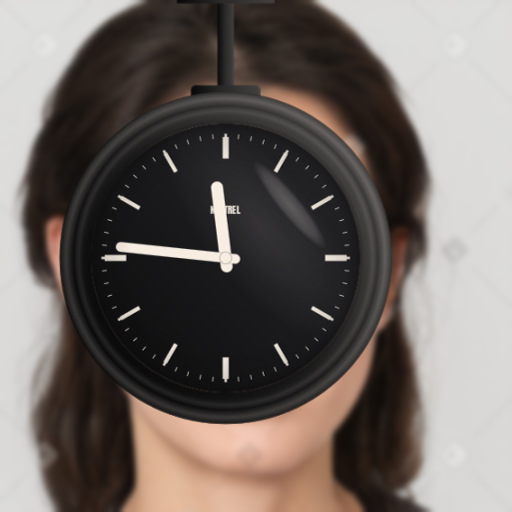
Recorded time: **11:46**
